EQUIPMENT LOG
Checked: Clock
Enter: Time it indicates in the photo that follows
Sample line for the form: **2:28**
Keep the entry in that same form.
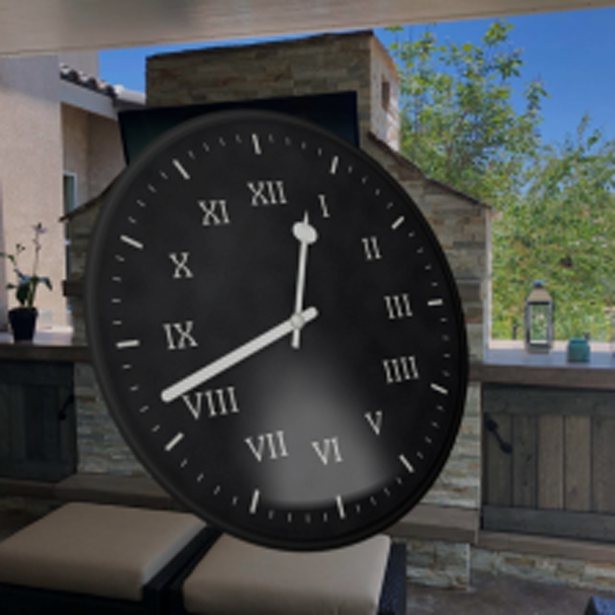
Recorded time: **12:42**
